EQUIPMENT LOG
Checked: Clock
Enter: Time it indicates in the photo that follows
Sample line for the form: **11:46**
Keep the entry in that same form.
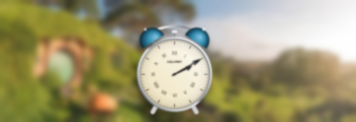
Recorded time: **2:10**
